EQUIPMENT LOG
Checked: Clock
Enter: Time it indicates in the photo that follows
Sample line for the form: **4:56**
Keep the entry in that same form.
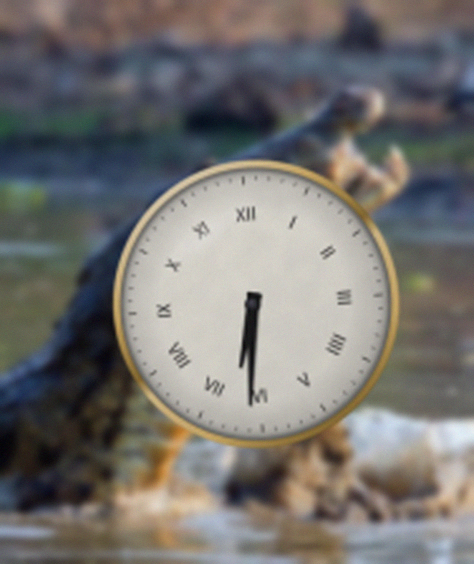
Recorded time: **6:31**
